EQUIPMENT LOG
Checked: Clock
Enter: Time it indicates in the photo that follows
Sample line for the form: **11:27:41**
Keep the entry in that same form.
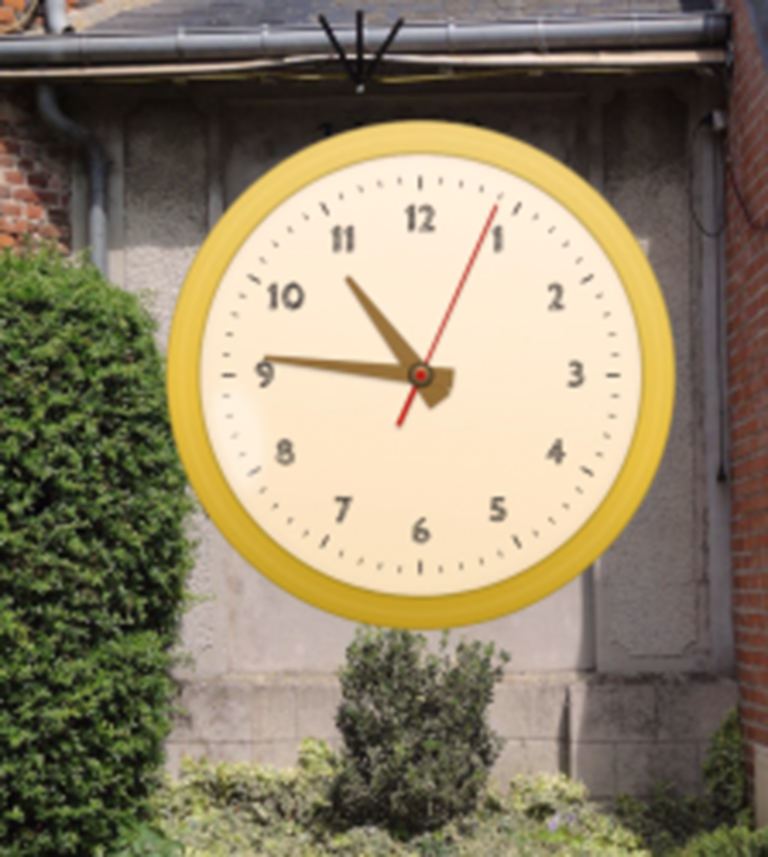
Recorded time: **10:46:04**
